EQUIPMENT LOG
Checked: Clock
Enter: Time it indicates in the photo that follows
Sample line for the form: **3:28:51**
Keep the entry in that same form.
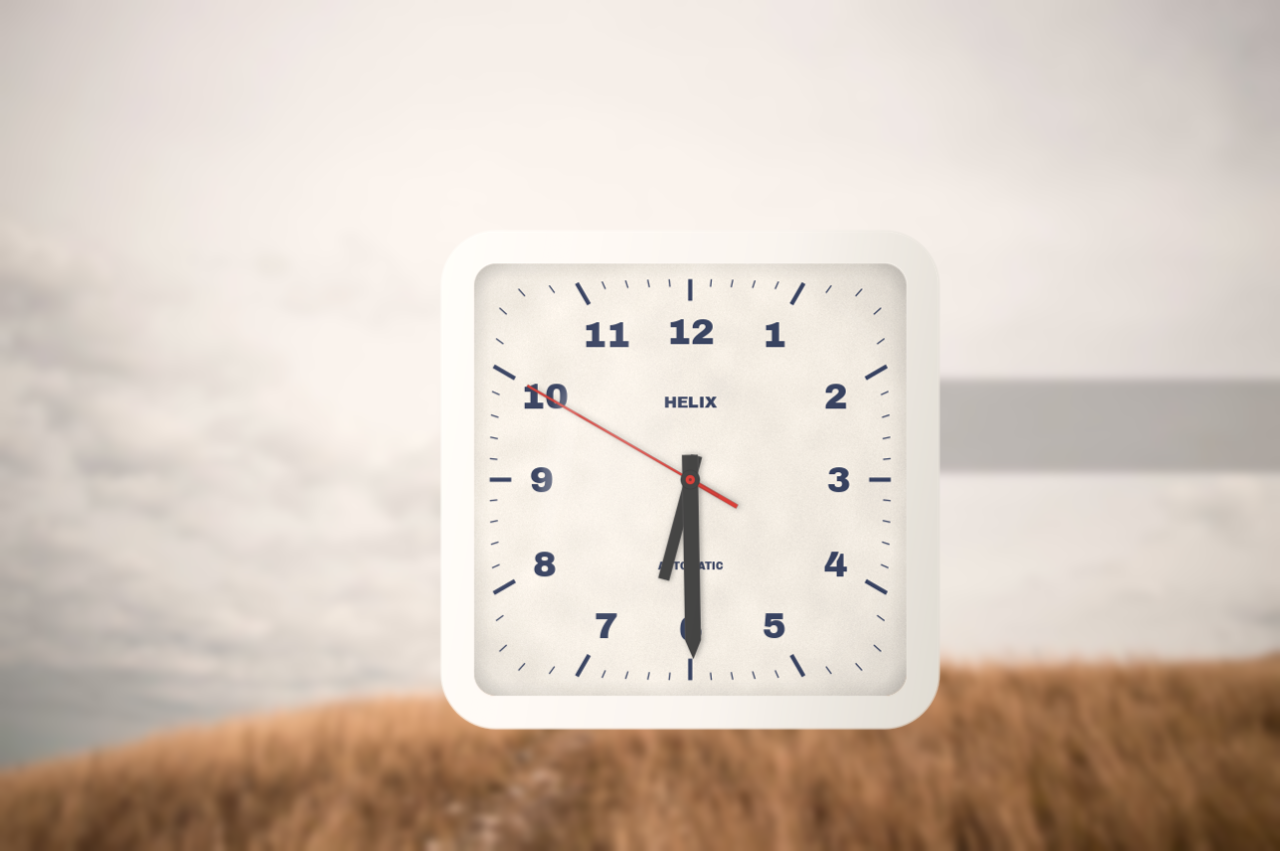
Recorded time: **6:29:50**
